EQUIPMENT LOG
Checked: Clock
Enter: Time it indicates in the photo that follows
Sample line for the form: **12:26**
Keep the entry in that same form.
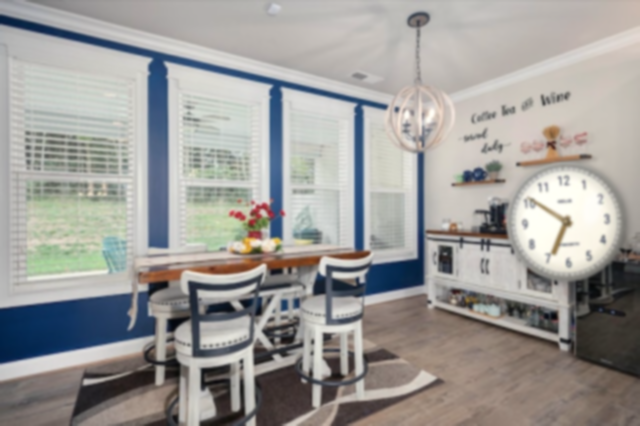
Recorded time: **6:51**
